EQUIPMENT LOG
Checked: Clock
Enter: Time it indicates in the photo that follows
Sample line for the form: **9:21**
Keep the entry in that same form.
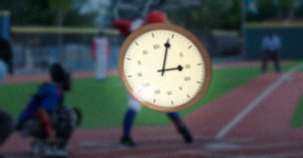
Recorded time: **3:04**
